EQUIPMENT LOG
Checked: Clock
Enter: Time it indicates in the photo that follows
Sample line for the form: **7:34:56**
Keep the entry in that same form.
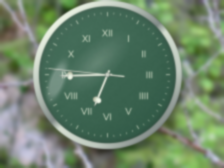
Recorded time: **6:44:46**
